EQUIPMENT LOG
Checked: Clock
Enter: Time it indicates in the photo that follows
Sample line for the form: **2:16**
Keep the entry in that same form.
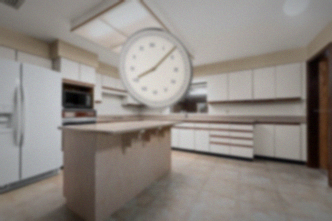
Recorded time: **8:08**
